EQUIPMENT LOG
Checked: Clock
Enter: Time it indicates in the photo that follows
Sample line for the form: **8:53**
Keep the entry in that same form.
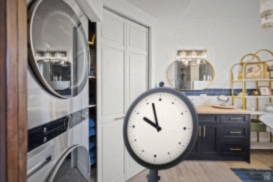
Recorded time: **9:57**
